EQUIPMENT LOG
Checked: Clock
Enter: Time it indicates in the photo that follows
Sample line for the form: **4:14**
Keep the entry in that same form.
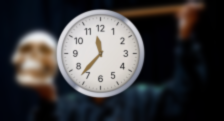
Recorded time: **11:37**
